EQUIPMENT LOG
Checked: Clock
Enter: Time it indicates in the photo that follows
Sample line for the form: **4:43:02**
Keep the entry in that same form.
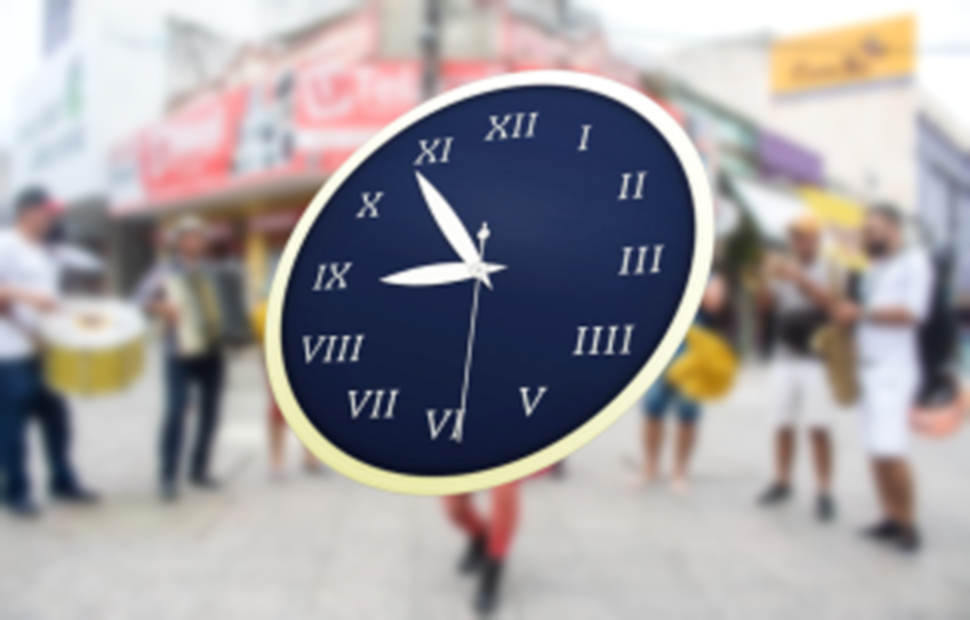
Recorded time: **8:53:29**
